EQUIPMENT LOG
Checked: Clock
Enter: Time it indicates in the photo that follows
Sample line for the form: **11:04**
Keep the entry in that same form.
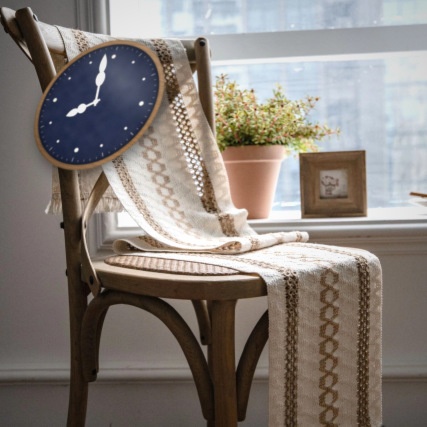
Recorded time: **7:58**
